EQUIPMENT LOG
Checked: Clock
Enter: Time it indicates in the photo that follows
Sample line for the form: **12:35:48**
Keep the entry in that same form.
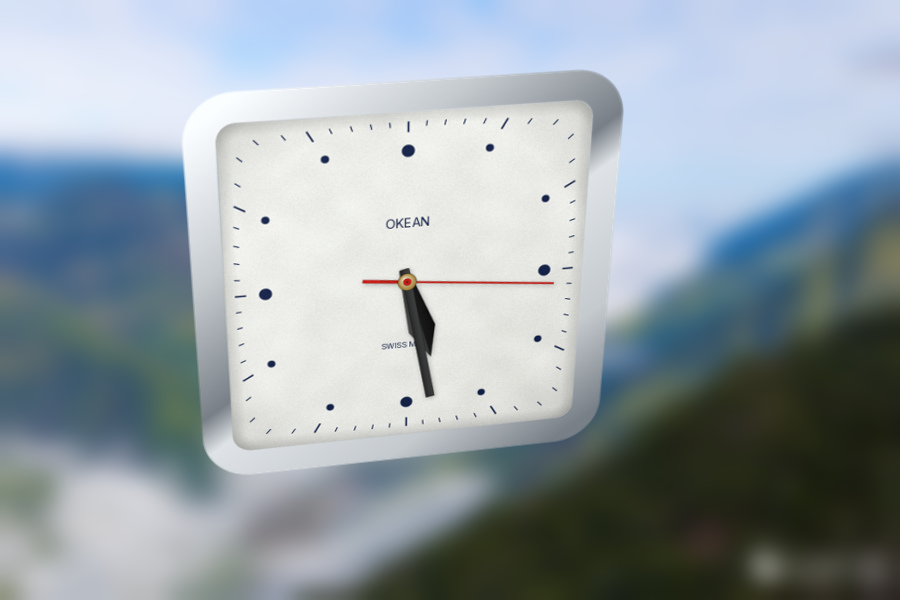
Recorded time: **5:28:16**
